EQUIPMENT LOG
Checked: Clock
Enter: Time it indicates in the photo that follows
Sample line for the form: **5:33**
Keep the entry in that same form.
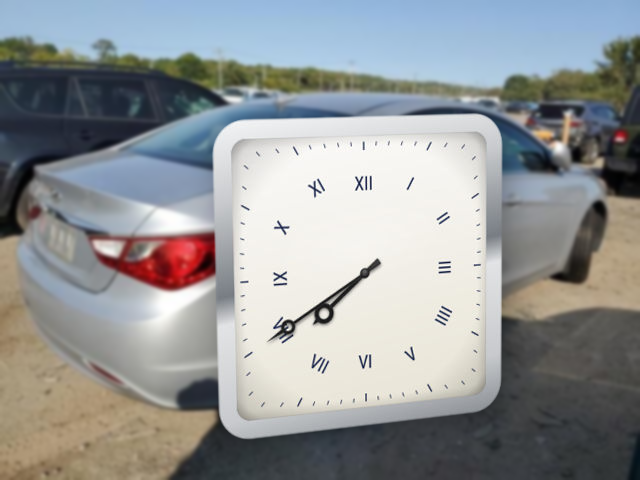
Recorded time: **7:40**
